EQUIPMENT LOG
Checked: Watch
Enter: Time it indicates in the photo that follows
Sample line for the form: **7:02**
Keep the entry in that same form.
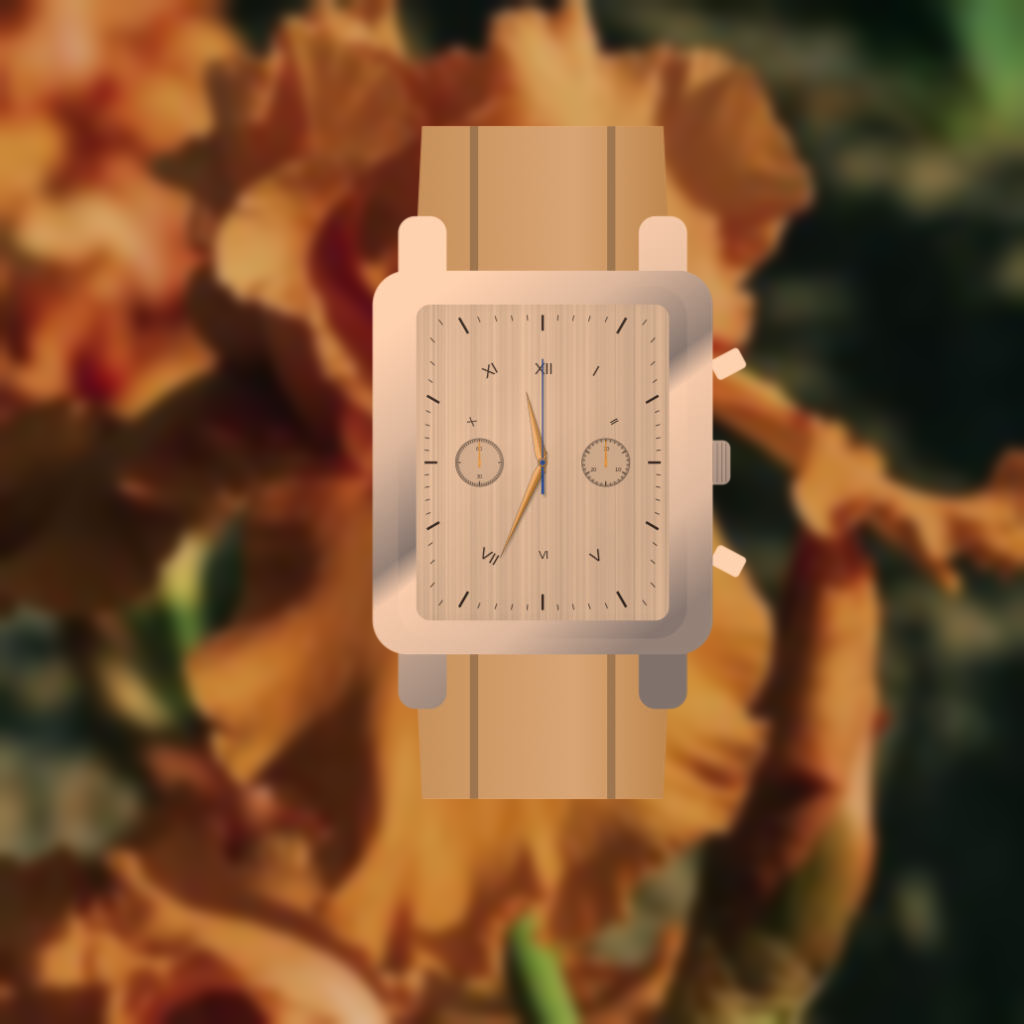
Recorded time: **11:34**
